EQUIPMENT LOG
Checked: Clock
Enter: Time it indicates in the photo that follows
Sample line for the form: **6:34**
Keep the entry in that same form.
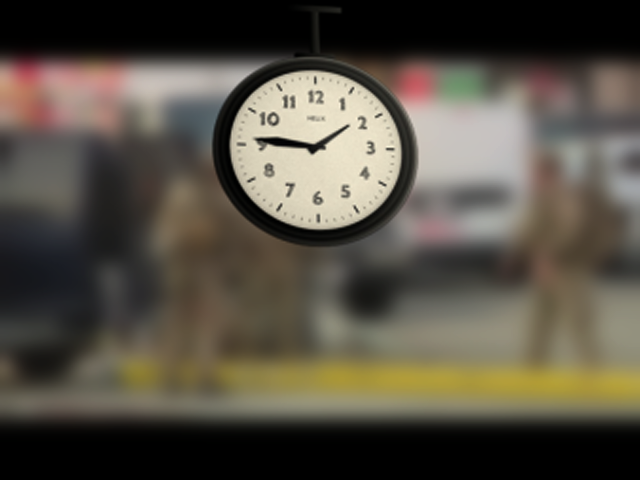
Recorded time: **1:46**
